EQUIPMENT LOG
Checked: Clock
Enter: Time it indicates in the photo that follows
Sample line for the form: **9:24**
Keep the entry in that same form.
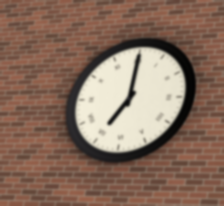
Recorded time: **7:00**
